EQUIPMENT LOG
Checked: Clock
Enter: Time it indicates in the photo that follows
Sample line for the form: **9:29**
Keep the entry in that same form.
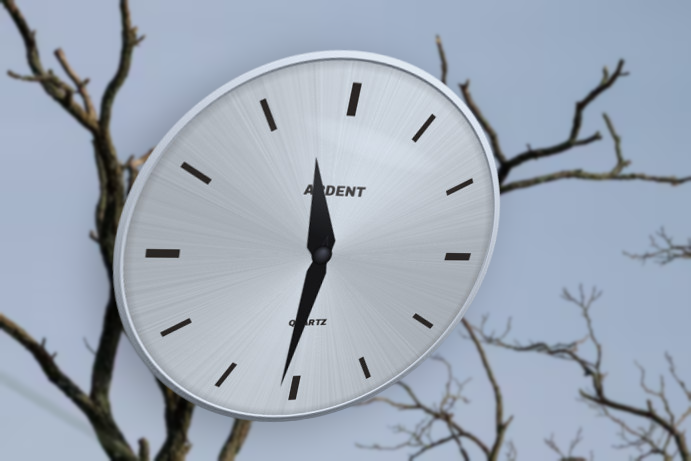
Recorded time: **11:31**
